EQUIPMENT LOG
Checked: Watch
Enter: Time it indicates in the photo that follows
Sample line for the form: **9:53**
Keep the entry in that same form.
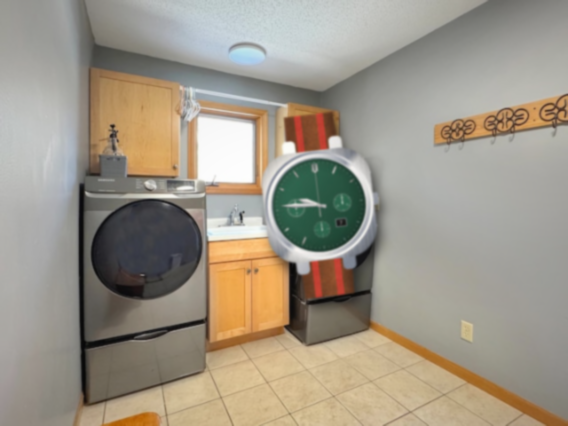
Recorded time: **9:46**
